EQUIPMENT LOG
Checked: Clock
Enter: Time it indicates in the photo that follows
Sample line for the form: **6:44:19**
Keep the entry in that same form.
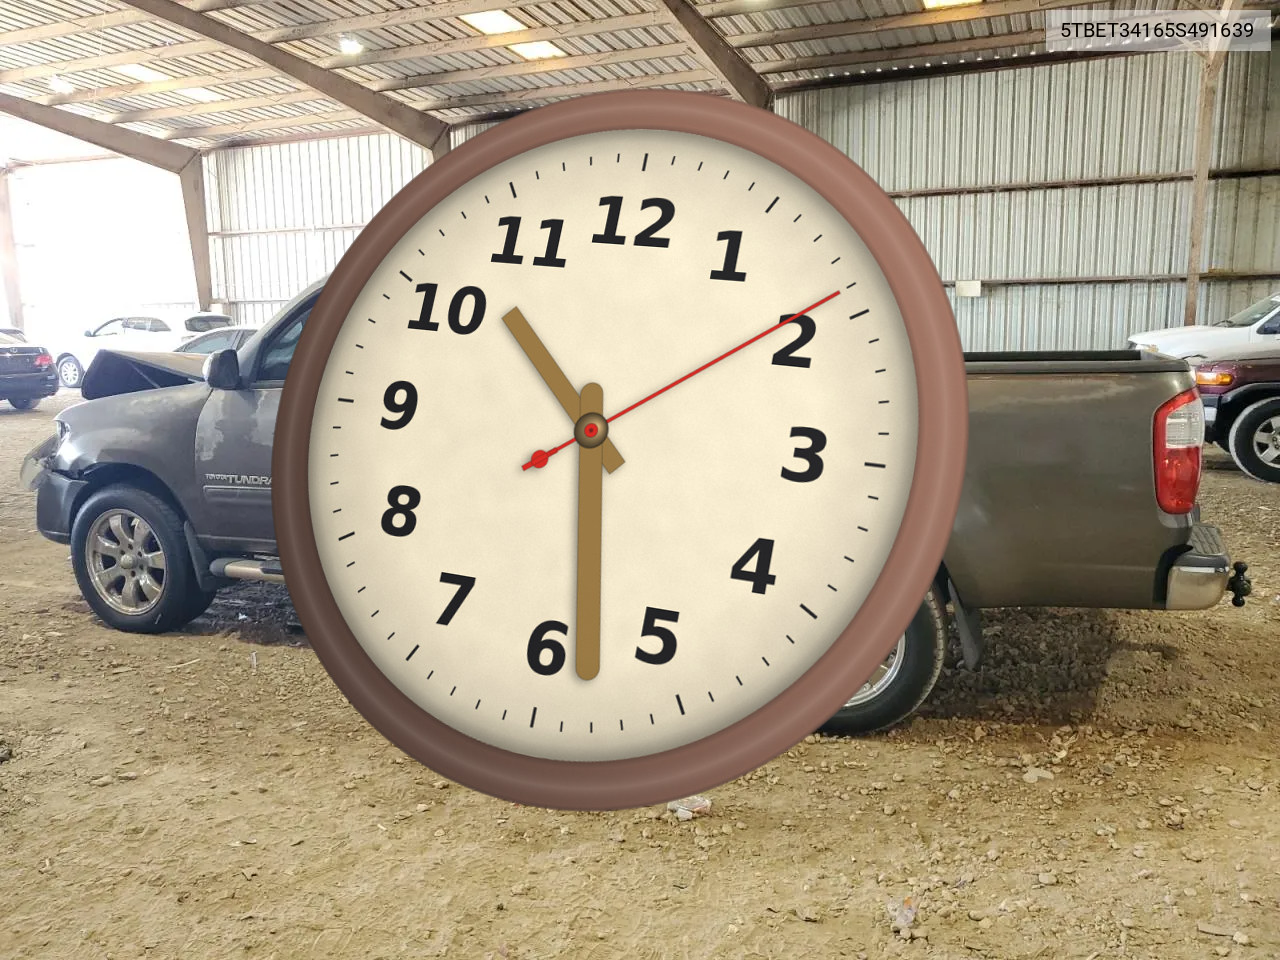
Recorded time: **10:28:09**
